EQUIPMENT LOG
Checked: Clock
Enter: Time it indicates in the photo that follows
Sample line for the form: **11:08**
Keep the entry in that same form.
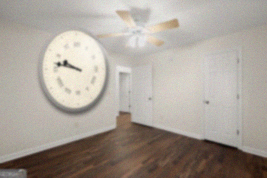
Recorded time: **9:47**
